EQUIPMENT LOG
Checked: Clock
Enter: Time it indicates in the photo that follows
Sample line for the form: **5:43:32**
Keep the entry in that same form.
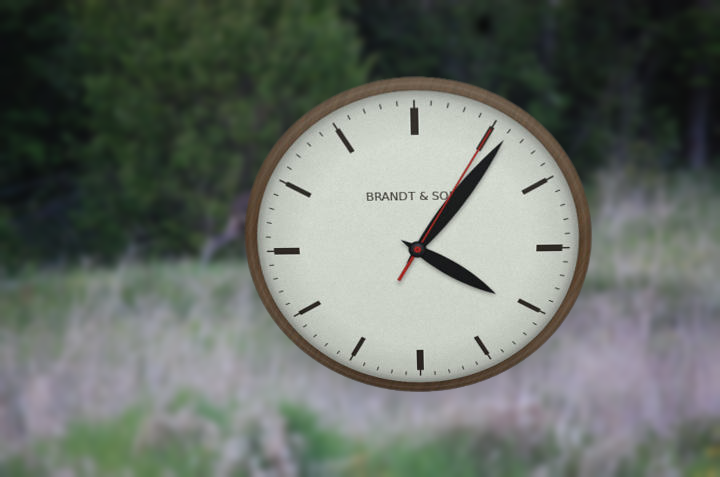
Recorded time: **4:06:05**
